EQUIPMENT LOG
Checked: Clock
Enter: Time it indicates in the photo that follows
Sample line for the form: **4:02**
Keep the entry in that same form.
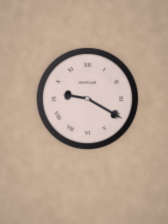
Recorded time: **9:20**
